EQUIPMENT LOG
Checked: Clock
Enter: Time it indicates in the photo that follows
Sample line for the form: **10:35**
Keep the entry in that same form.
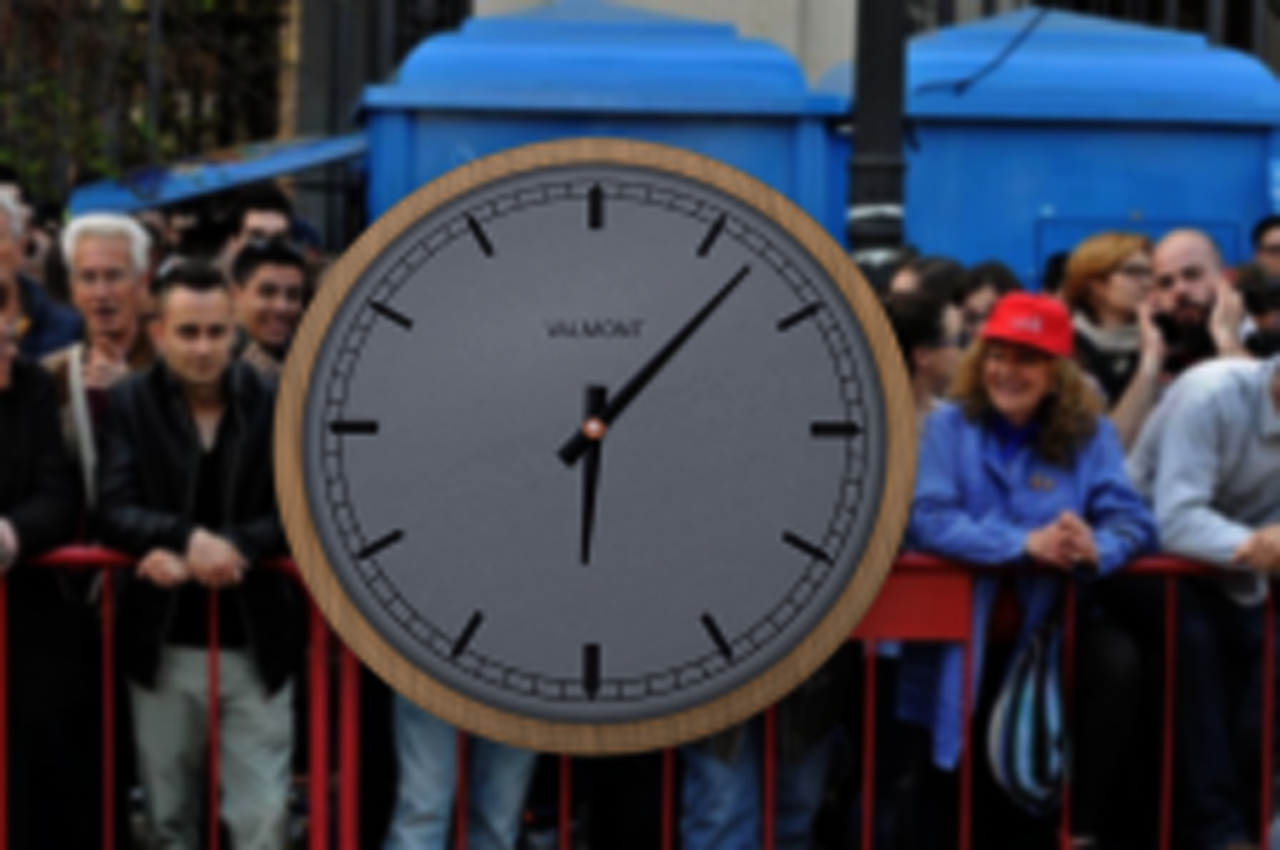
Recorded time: **6:07**
